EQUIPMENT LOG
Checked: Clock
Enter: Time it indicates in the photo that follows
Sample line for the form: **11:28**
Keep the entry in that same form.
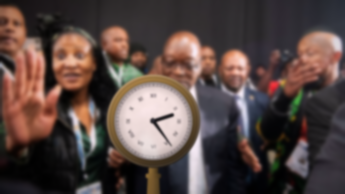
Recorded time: **2:24**
